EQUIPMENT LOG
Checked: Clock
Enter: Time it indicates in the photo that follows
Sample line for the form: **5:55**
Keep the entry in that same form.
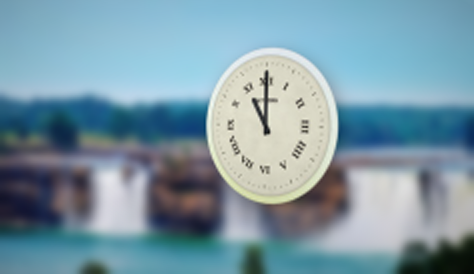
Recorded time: **11:00**
